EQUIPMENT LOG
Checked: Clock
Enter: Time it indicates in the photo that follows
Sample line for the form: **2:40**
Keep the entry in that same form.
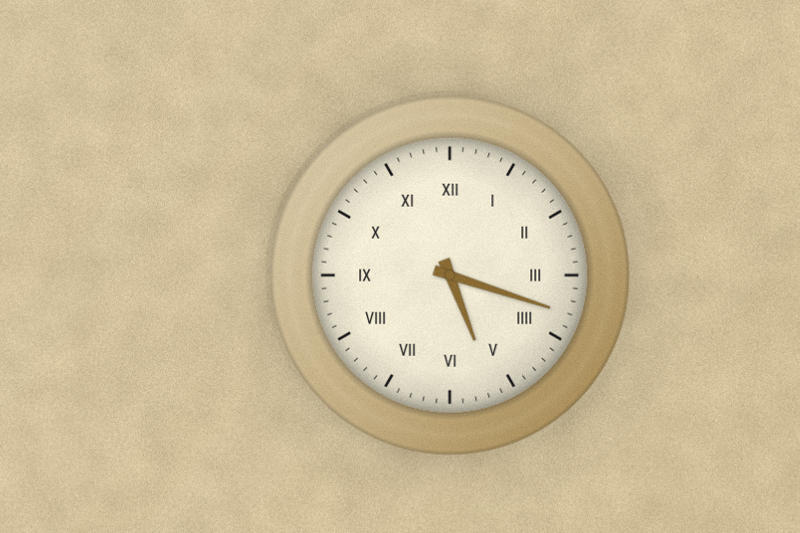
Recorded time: **5:18**
